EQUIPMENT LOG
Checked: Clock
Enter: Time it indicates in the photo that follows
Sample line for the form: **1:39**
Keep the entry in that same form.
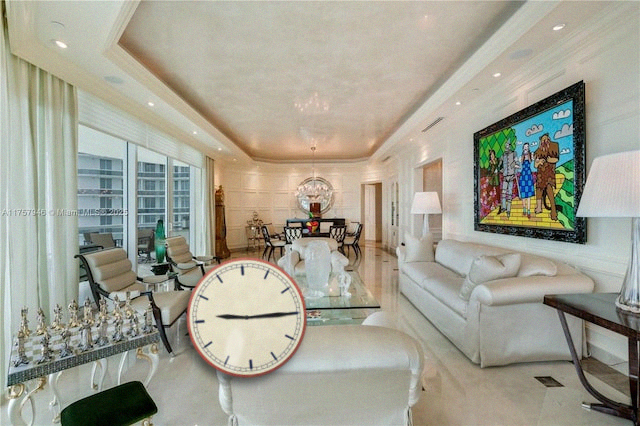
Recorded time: **9:15**
